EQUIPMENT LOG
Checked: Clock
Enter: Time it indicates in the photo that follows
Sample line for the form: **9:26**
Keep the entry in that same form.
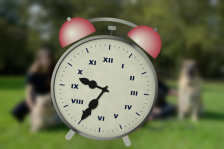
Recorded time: **9:35**
